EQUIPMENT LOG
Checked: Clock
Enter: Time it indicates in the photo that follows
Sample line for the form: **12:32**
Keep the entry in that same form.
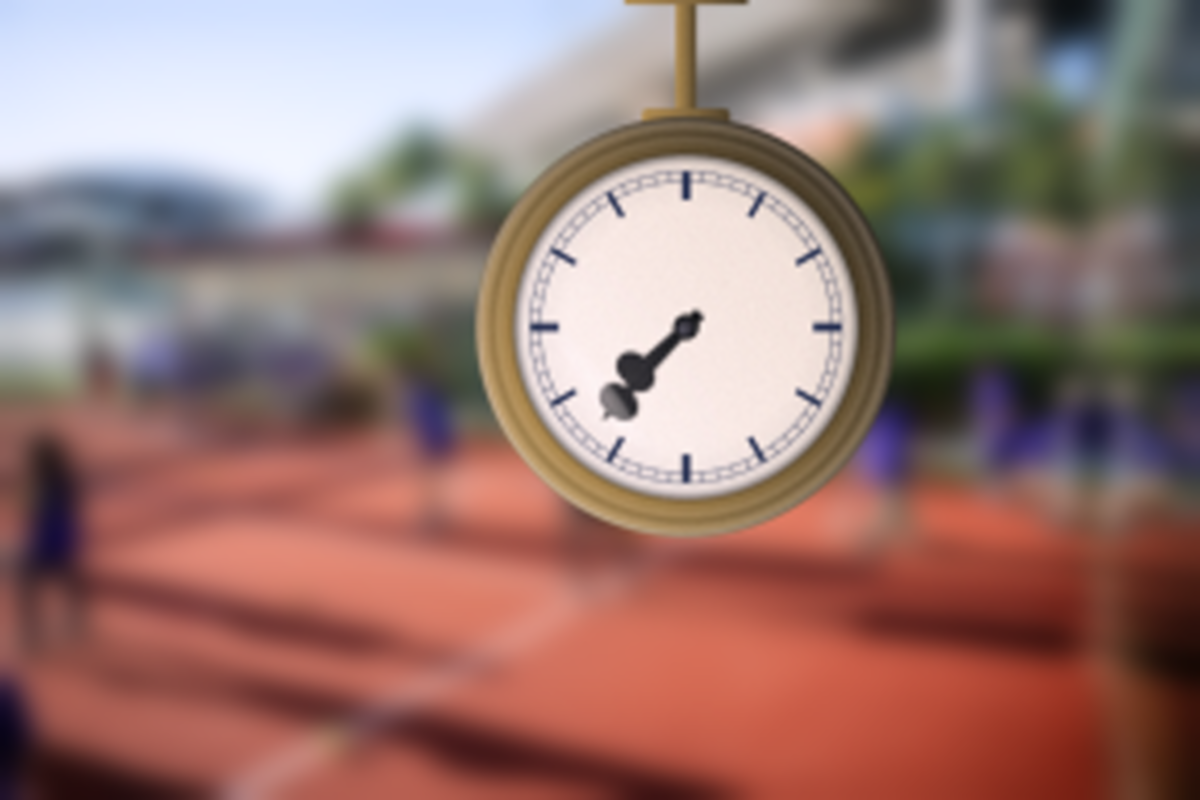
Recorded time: **7:37**
